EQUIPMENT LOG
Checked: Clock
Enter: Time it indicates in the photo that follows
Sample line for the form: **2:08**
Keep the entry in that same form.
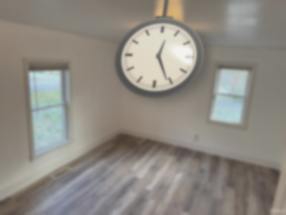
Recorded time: **12:26**
